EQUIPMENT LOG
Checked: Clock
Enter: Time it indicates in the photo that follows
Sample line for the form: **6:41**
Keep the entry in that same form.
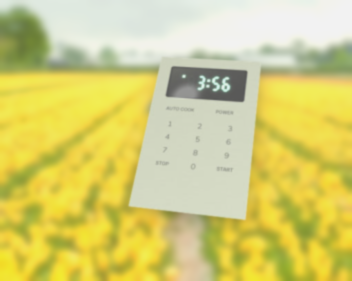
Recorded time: **3:56**
